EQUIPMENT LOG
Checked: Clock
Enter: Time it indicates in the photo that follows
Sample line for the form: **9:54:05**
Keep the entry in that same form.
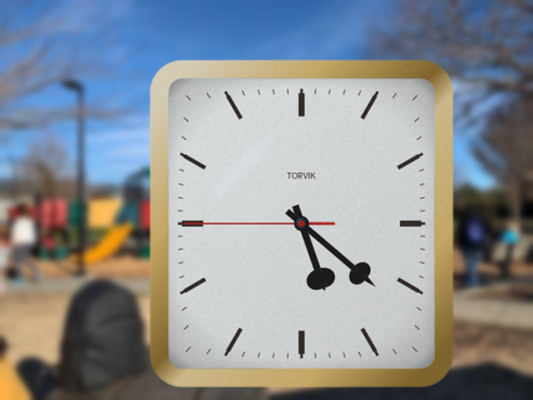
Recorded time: **5:21:45**
